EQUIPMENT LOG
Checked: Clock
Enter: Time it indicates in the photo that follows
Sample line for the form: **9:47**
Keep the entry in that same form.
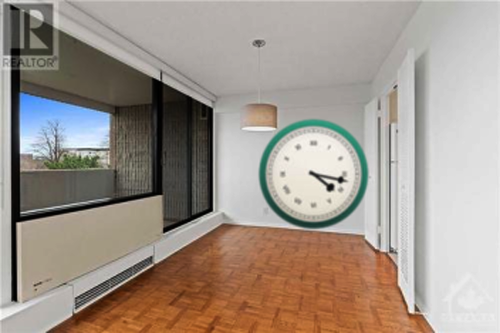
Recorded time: **4:17**
